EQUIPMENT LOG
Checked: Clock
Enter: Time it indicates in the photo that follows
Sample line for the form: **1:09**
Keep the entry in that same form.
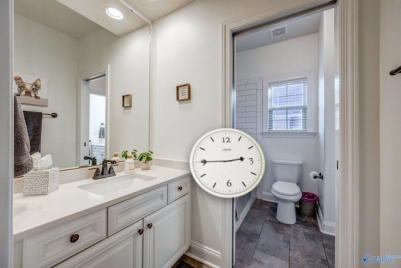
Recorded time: **2:45**
